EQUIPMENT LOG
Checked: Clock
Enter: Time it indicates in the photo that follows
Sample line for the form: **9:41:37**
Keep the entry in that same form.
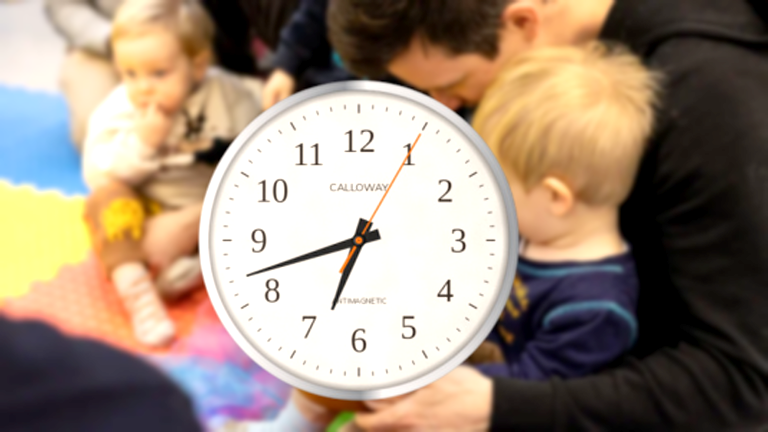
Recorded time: **6:42:05**
